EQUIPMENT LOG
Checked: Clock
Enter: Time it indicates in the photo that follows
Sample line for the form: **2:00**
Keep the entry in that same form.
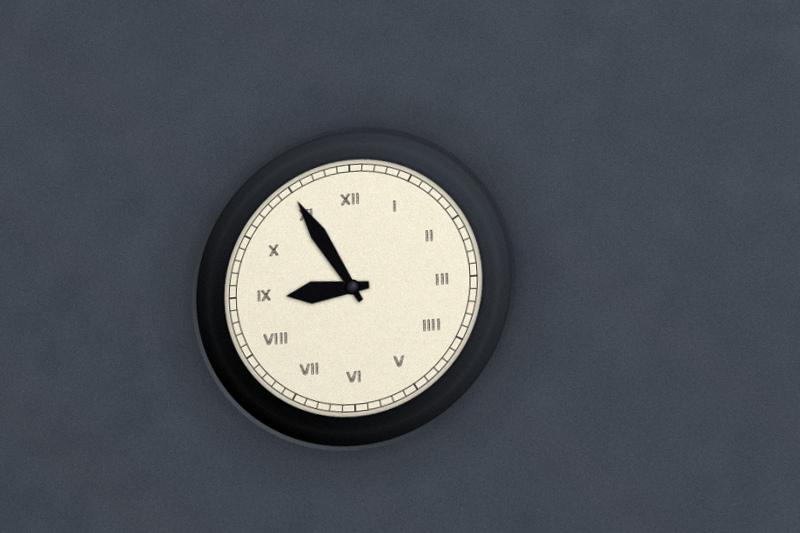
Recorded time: **8:55**
